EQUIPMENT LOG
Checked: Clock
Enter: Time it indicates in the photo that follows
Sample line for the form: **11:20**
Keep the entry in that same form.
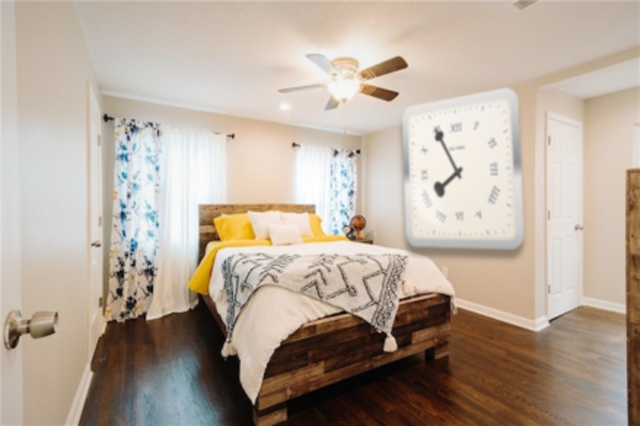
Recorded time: **7:55**
